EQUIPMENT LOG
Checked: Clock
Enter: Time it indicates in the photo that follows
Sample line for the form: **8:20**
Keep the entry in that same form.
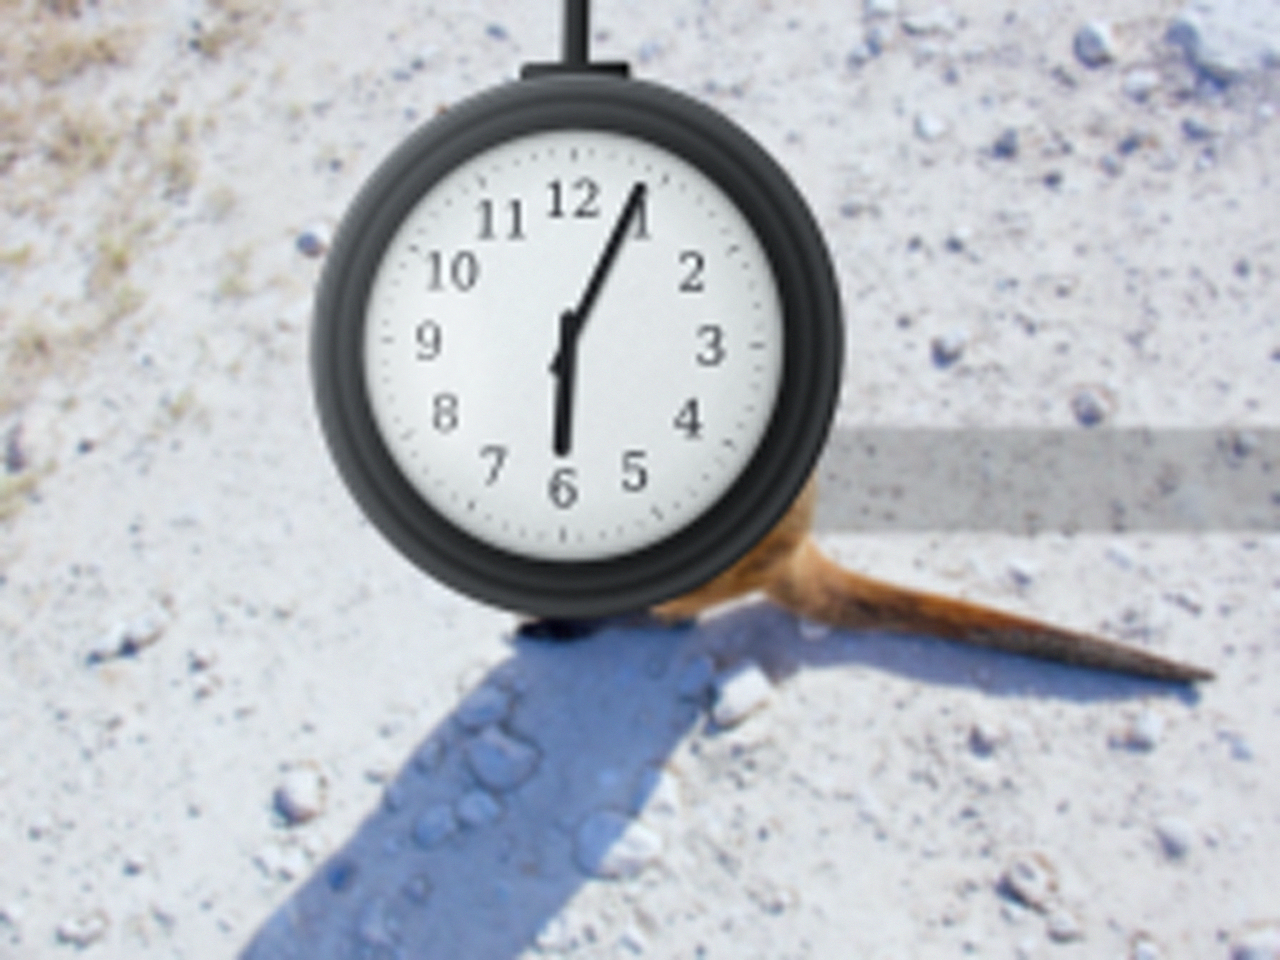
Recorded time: **6:04**
